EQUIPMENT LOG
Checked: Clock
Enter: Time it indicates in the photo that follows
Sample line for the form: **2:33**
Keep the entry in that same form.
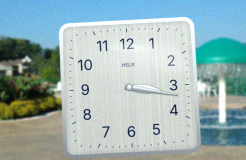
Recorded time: **3:17**
